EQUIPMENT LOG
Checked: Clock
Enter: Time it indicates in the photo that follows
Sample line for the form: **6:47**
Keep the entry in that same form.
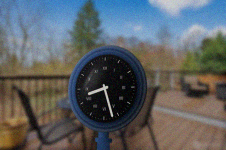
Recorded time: **8:27**
